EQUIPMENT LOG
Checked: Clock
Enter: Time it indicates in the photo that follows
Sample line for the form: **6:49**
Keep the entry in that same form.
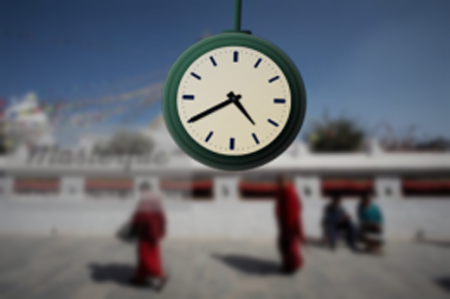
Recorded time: **4:40**
